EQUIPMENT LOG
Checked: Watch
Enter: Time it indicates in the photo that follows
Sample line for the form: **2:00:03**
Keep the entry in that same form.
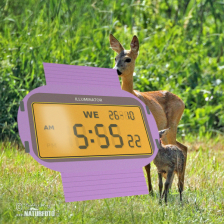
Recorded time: **5:55:22**
